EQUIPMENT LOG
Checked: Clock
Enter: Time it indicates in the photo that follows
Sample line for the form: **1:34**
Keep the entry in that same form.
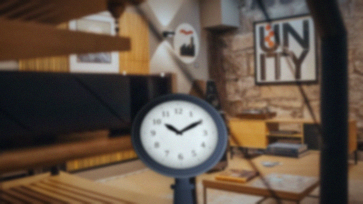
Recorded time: **10:10**
